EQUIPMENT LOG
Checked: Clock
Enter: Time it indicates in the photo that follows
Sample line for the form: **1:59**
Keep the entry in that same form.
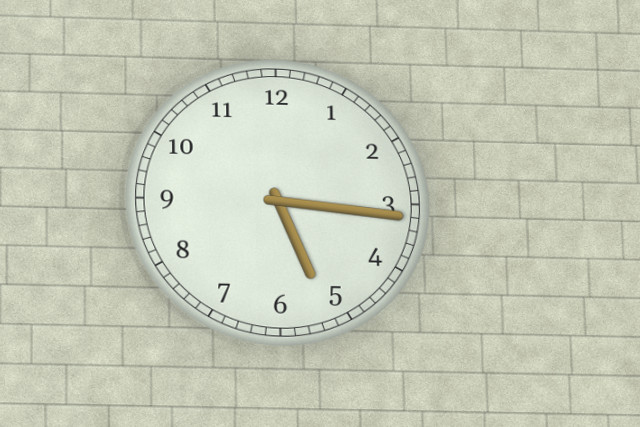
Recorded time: **5:16**
